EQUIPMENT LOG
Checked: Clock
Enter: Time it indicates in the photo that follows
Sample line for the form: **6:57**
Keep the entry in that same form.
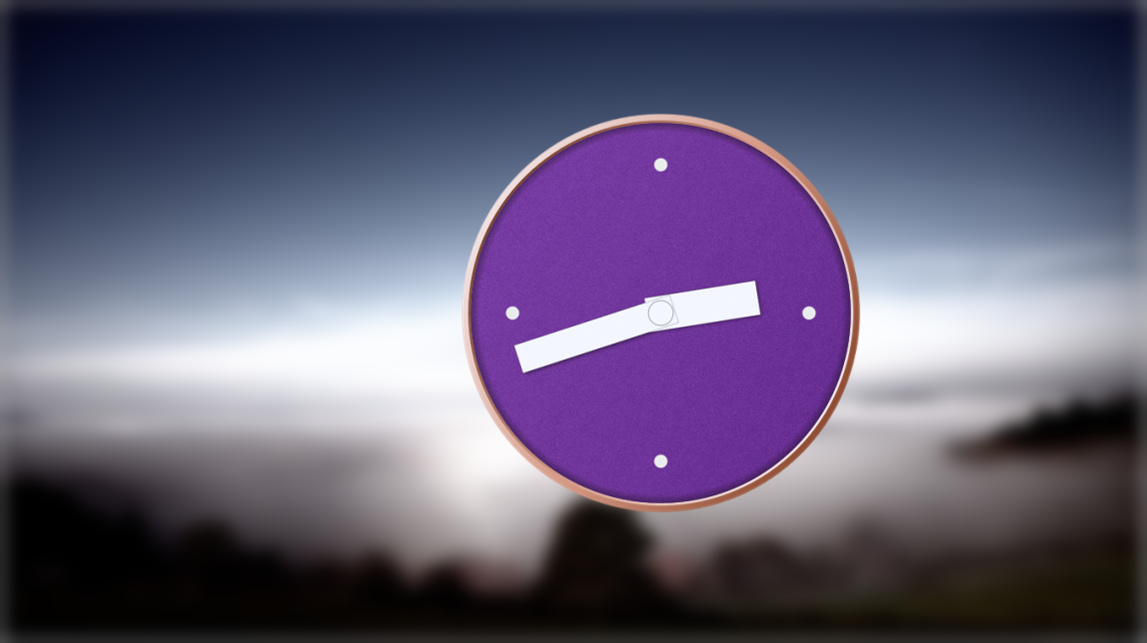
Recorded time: **2:42**
